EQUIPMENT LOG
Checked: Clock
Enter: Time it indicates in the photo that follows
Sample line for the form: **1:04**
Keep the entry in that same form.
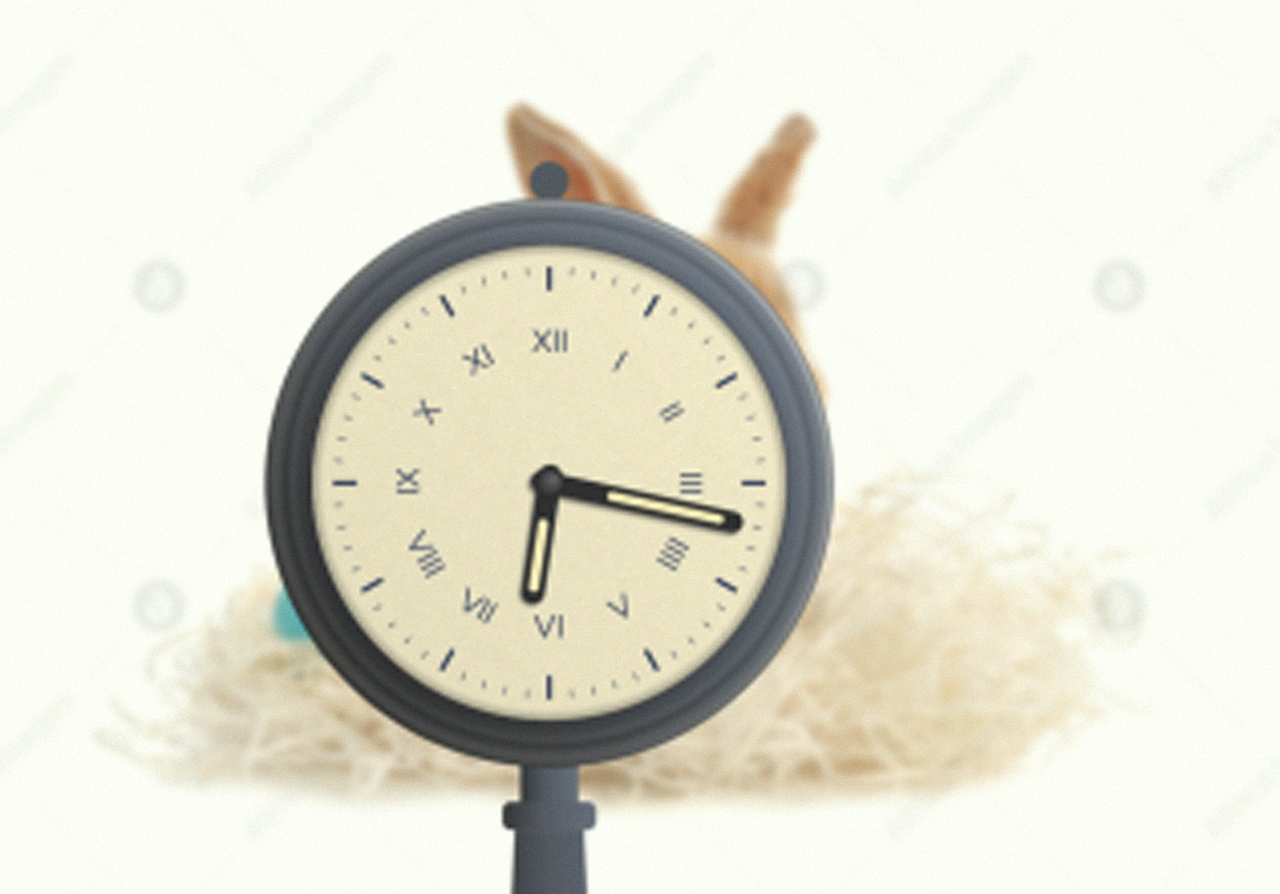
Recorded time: **6:17**
